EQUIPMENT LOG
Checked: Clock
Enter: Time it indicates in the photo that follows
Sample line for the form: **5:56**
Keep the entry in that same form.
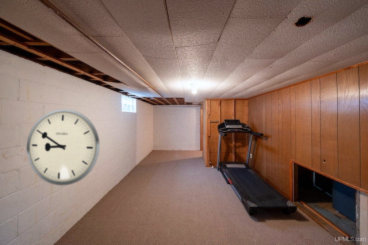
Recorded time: **8:50**
